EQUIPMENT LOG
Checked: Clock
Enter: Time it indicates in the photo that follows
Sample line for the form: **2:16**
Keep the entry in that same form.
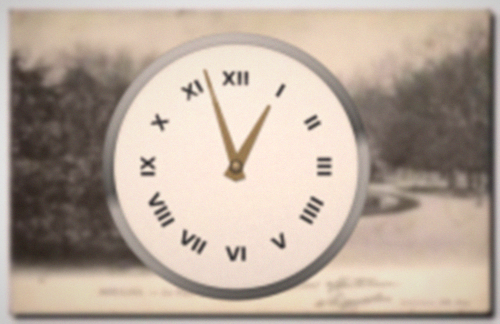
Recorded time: **12:57**
